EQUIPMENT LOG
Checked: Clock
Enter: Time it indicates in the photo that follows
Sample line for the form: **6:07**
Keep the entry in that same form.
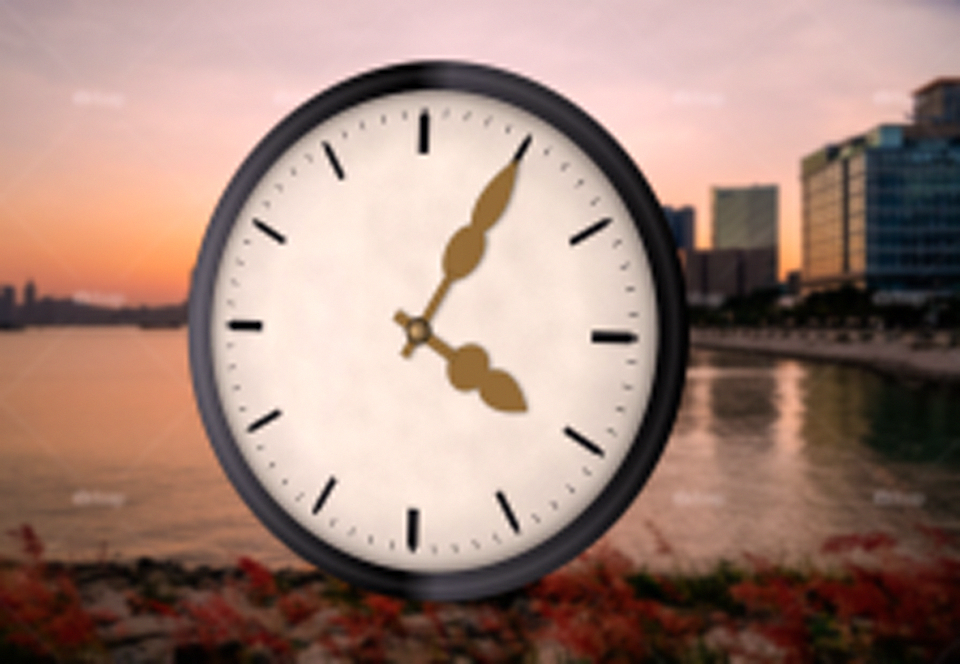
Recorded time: **4:05**
